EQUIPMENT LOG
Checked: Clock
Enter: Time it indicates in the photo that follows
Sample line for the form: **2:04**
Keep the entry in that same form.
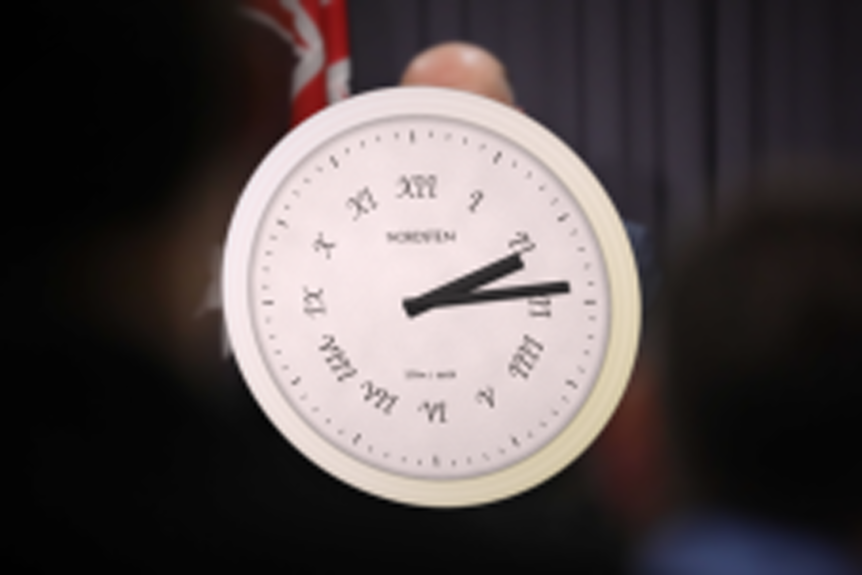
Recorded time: **2:14**
